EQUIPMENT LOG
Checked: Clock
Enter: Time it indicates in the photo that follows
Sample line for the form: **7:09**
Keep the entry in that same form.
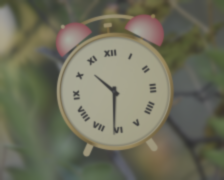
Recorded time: **10:31**
